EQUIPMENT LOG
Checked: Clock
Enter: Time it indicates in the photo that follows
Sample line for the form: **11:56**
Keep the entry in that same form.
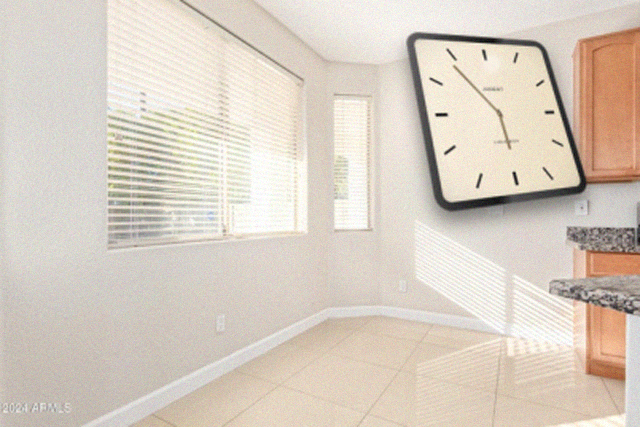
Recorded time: **5:54**
